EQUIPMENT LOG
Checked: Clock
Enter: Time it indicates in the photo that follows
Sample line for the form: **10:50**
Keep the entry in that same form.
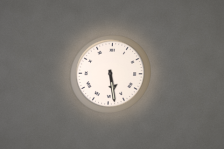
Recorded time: **5:28**
